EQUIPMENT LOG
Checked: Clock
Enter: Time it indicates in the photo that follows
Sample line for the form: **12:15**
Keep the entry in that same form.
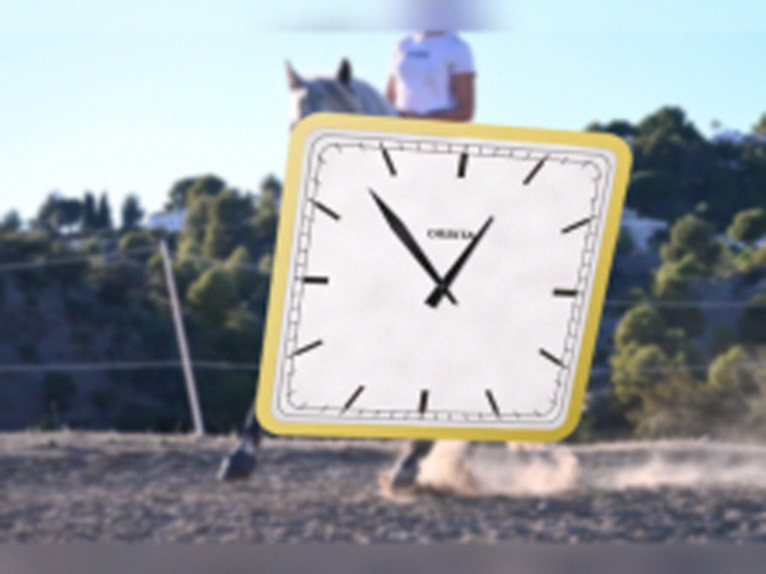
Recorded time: **12:53**
